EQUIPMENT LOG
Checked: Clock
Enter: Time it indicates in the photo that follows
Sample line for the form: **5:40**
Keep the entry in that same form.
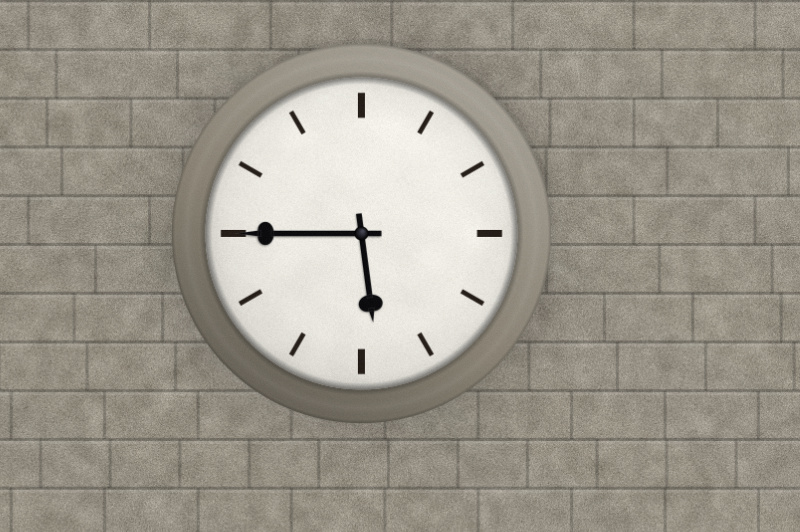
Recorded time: **5:45**
